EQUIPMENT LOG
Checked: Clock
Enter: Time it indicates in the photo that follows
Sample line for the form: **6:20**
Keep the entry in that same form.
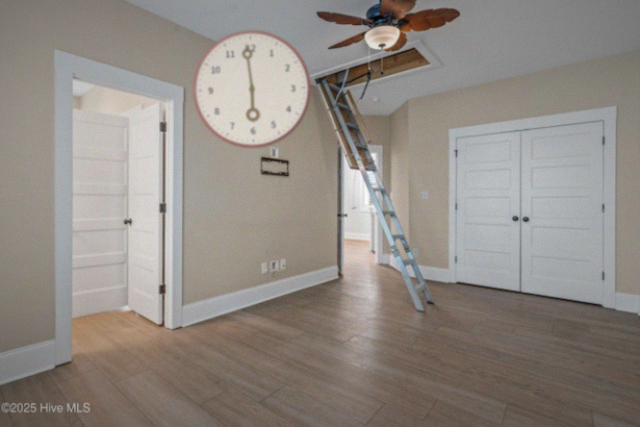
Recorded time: **5:59**
